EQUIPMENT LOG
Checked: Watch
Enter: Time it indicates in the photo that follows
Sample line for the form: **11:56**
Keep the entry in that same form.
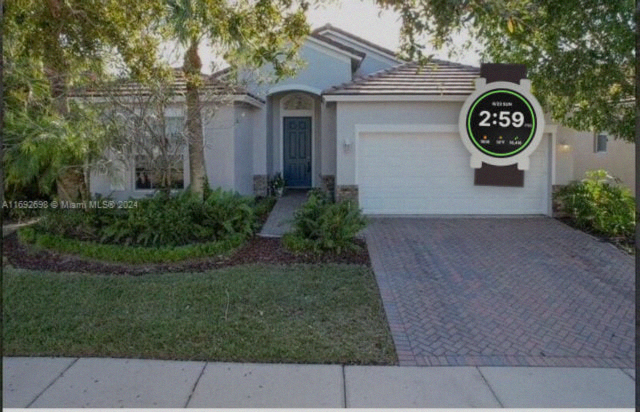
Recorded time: **2:59**
